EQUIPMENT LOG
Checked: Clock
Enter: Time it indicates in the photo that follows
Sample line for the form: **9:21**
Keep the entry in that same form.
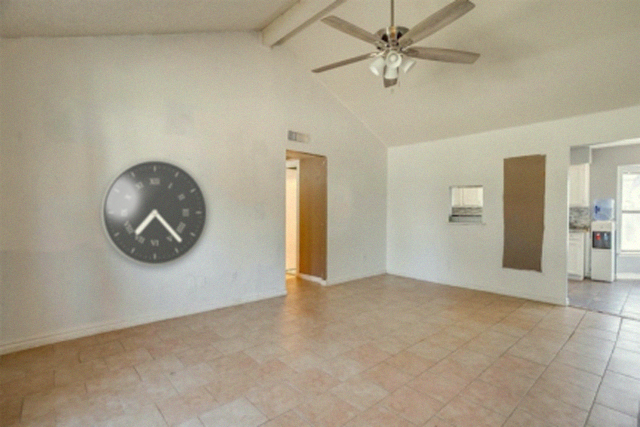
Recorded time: **7:23**
